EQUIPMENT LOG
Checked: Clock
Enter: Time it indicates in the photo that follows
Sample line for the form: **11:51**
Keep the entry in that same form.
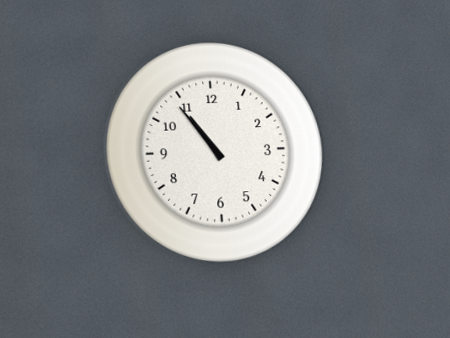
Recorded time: **10:54**
